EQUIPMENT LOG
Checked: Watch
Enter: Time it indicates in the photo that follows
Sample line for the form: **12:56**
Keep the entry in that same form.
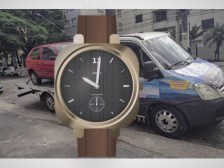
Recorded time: **10:01**
